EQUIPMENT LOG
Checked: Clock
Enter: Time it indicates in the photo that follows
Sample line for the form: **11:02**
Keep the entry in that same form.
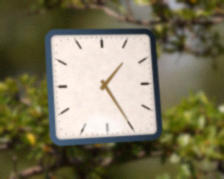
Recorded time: **1:25**
